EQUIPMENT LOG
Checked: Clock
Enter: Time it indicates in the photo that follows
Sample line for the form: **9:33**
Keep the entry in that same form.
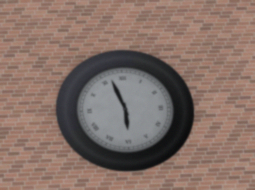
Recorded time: **5:57**
